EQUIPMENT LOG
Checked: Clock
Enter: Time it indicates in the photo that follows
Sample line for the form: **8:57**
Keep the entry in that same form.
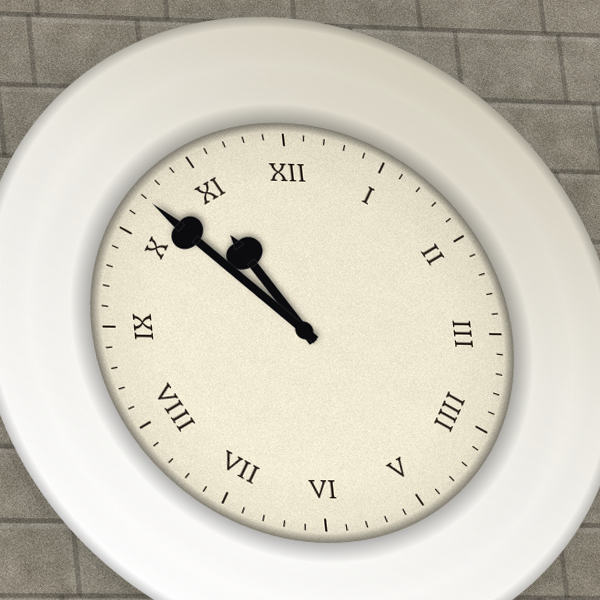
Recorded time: **10:52**
